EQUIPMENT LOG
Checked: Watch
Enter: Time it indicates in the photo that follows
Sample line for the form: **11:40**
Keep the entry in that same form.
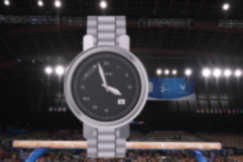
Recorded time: **3:57**
